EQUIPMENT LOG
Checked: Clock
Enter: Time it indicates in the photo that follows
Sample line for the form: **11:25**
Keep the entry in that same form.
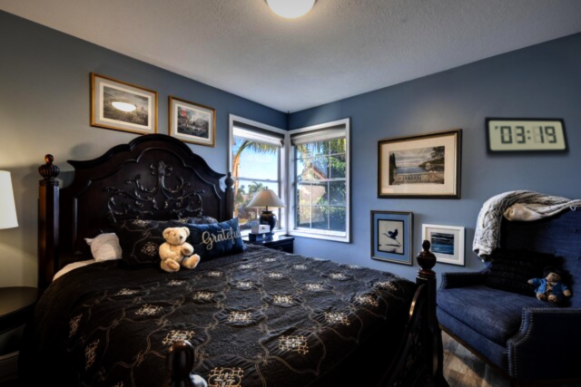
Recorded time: **3:19**
